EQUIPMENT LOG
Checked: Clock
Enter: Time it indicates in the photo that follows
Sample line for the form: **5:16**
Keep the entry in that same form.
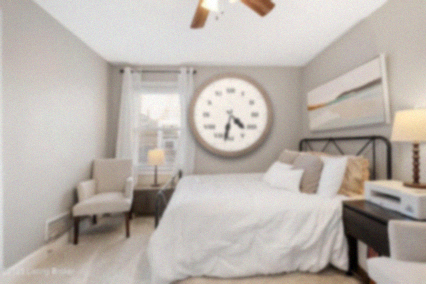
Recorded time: **4:32**
